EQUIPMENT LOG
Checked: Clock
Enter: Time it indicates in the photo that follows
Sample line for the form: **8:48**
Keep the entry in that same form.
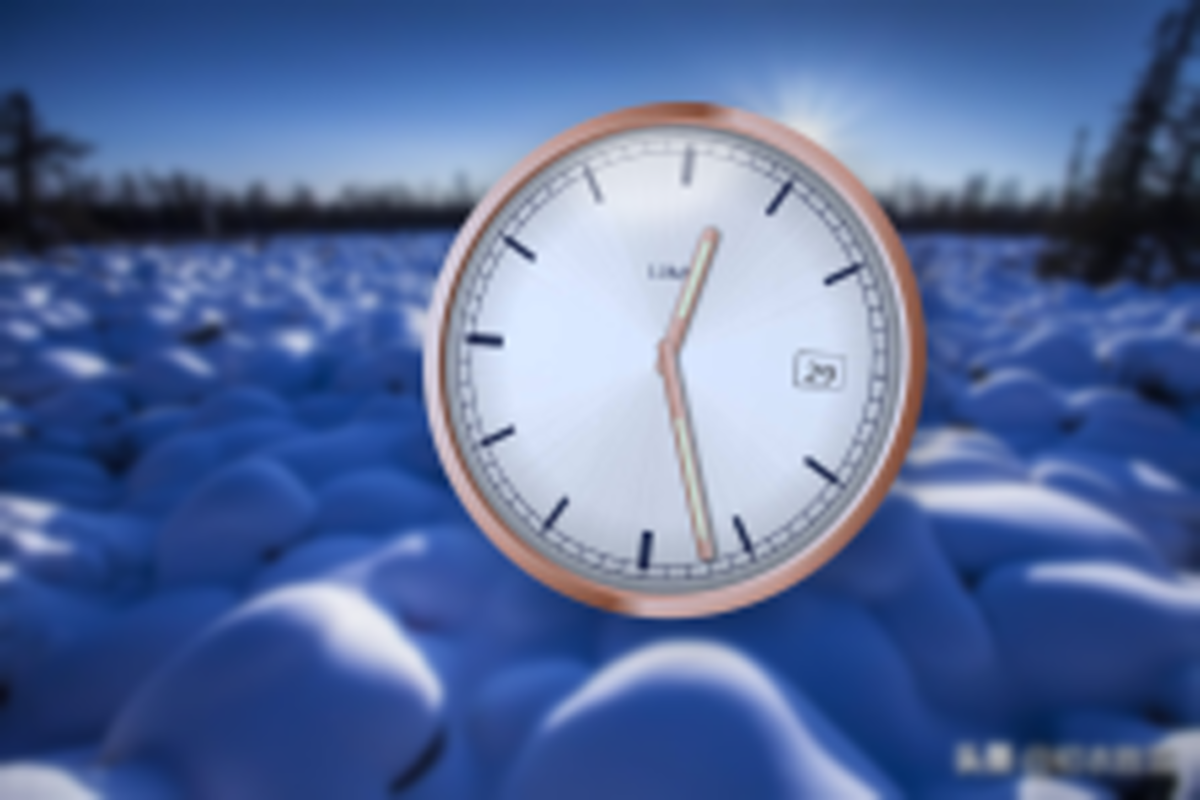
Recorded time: **12:27**
